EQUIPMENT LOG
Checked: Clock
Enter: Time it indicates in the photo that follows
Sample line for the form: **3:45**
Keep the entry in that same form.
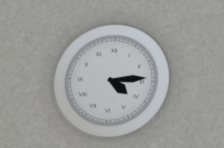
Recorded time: **4:14**
